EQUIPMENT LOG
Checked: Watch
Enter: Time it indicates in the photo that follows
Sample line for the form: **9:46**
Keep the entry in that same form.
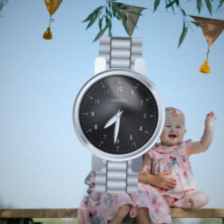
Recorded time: **7:31**
